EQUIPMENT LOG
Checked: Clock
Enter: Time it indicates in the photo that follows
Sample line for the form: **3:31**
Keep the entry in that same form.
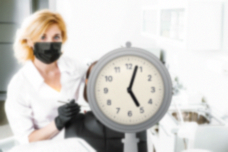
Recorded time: **5:03**
